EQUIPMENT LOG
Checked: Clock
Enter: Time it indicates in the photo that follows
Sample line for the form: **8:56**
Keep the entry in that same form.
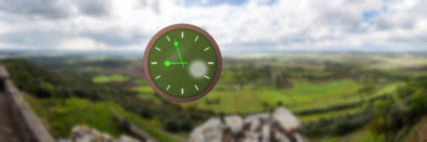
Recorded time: **8:57**
